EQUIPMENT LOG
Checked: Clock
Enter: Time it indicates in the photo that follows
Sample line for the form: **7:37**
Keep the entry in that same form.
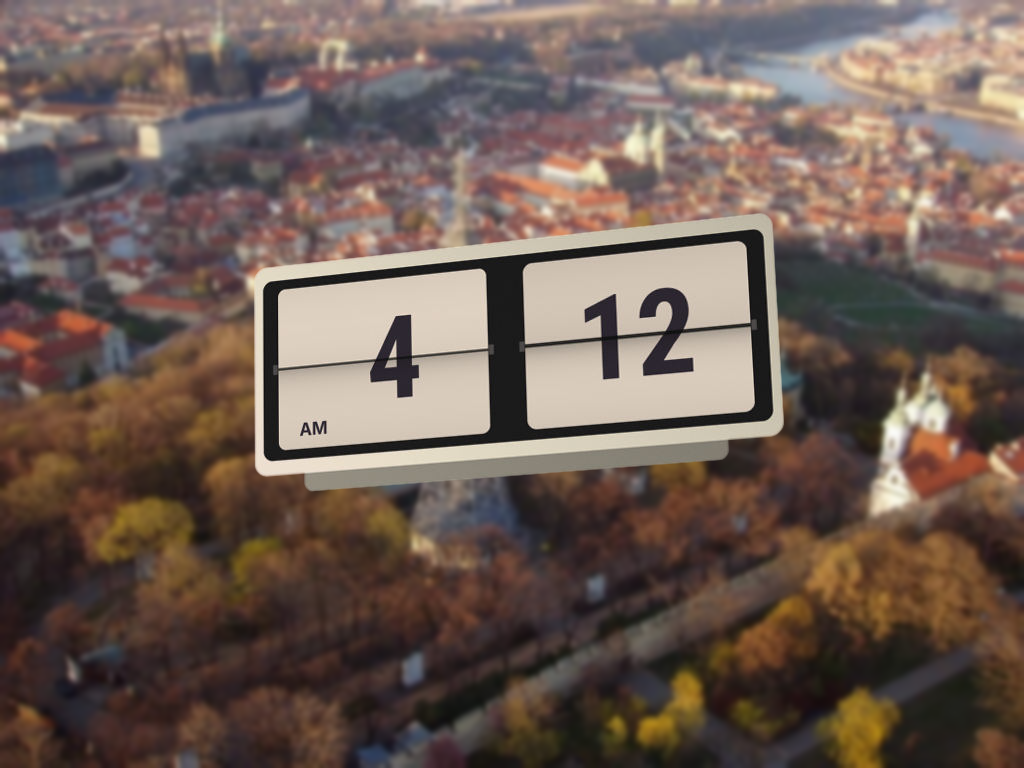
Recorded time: **4:12**
